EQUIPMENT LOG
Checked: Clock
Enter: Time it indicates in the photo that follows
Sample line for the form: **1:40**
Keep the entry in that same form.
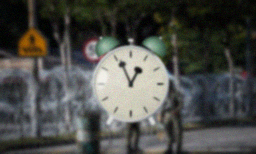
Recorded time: **12:56**
